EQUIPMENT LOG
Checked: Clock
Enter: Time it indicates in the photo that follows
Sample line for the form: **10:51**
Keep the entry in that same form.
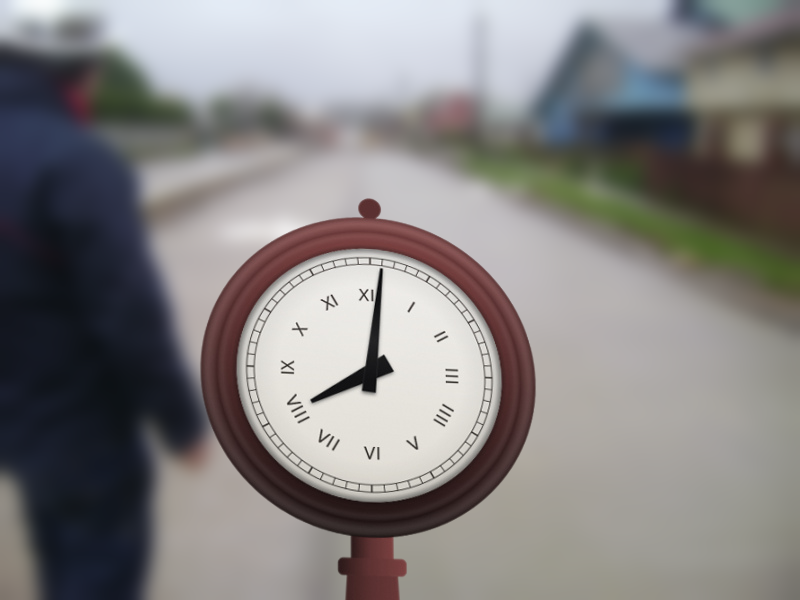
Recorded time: **8:01**
